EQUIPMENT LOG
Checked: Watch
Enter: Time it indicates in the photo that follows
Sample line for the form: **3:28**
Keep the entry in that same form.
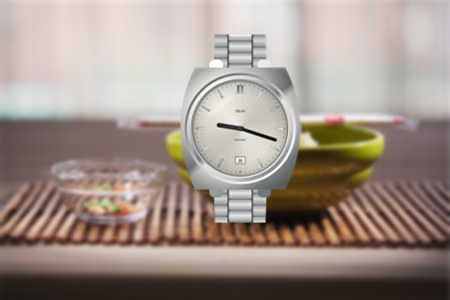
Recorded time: **9:18**
